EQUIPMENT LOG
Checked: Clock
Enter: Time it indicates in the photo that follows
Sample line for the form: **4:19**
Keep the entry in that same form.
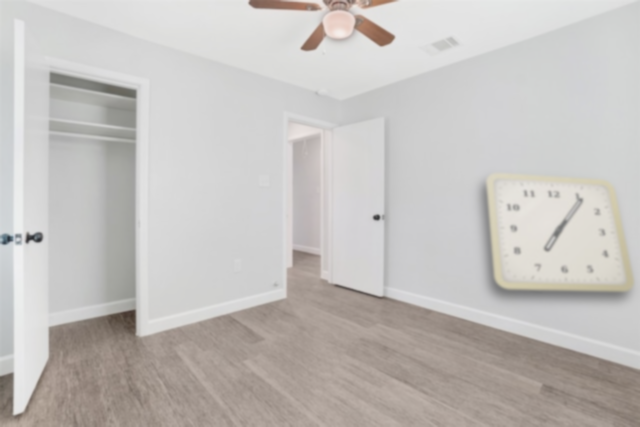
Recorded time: **7:06**
